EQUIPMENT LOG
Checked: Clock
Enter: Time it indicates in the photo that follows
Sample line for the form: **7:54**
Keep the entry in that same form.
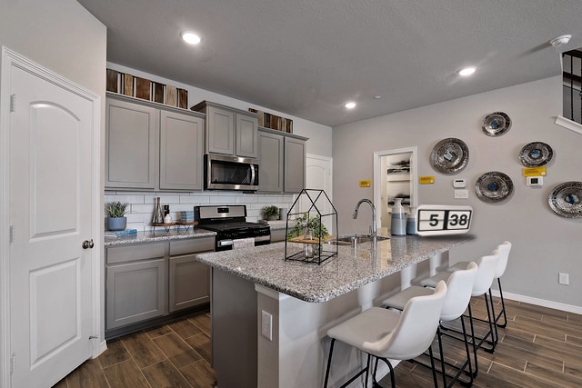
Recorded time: **5:38**
